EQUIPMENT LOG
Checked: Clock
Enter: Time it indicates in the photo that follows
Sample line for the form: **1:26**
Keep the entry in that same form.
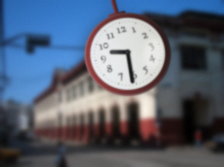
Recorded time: **9:31**
